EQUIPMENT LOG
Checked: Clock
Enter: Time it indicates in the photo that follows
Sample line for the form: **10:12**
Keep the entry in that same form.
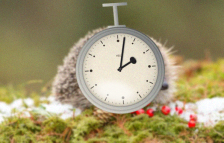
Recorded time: **2:02**
